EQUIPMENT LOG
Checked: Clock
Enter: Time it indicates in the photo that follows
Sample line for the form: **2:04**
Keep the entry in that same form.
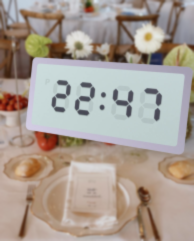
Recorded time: **22:47**
